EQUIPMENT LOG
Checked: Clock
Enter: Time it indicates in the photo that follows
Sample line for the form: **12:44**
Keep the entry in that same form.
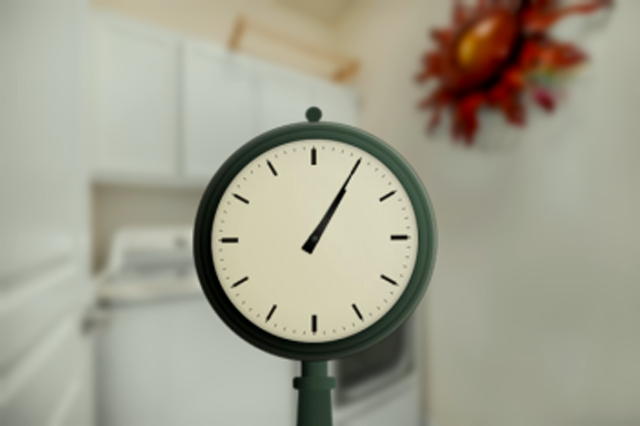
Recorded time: **1:05**
